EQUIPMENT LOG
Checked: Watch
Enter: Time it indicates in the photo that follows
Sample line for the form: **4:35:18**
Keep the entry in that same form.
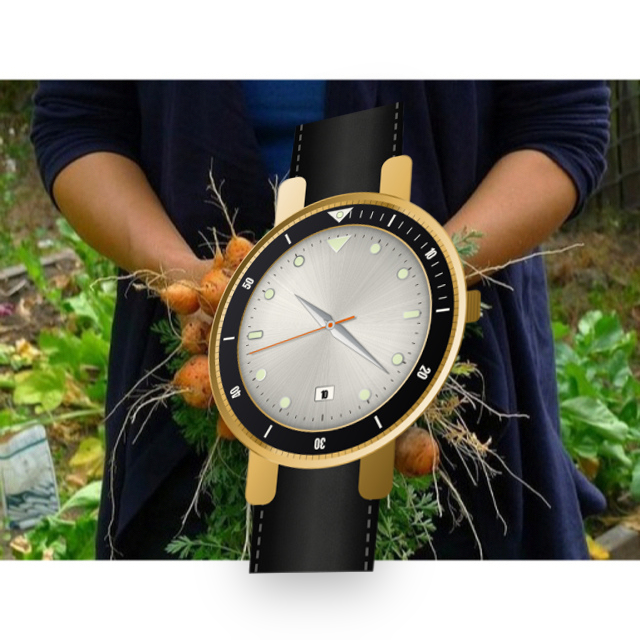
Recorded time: **10:21:43**
